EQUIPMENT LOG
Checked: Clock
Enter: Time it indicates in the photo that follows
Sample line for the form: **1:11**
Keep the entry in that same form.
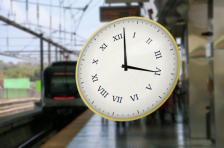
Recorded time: **4:02**
